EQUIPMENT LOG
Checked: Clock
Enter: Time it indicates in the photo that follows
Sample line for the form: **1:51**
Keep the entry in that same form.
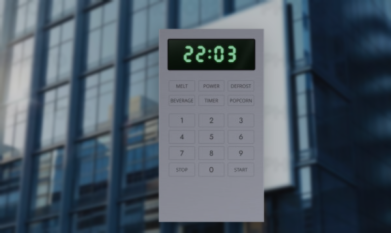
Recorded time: **22:03**
